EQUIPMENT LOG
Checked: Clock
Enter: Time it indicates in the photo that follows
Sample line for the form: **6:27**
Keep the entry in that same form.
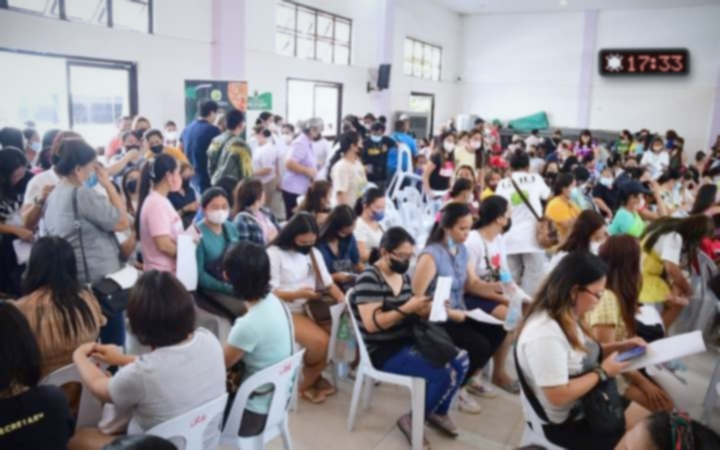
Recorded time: **17:33**
